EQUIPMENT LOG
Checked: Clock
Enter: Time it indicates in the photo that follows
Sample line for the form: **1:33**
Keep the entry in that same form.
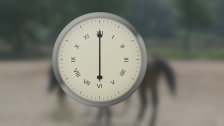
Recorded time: **6:00**
